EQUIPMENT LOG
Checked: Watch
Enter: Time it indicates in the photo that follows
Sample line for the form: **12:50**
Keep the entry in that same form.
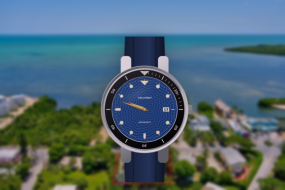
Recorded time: **9:48**
